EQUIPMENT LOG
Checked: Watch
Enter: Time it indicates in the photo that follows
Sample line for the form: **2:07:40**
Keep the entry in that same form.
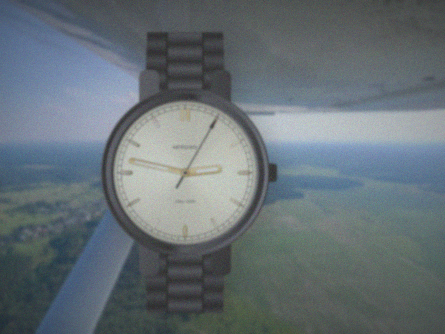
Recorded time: **2:47:05**
